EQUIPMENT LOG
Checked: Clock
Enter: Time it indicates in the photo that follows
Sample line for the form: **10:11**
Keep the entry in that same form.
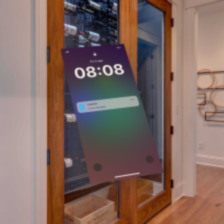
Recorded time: **8:08**
